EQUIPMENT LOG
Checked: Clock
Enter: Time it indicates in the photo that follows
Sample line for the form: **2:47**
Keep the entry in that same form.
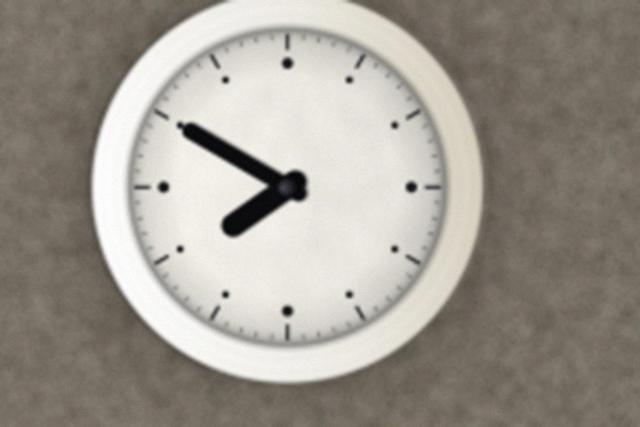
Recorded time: **7:50**
